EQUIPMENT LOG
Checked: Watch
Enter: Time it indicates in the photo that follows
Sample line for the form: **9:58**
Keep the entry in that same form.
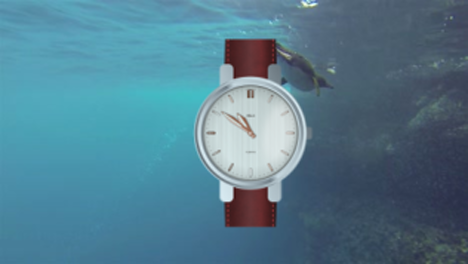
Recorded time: **10:51**
